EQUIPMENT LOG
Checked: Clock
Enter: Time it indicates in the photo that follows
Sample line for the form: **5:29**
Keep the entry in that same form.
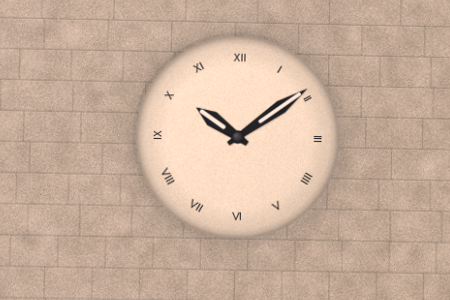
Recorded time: **10:09**
